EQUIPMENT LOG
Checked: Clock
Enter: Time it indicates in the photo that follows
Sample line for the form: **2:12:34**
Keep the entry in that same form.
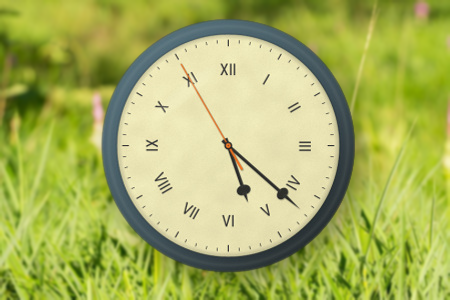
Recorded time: **5:21:55**
